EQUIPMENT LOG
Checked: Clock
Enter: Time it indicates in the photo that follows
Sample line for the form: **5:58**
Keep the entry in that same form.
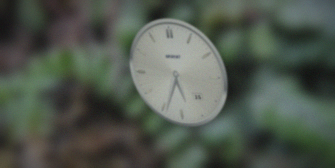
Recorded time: **5:34**
